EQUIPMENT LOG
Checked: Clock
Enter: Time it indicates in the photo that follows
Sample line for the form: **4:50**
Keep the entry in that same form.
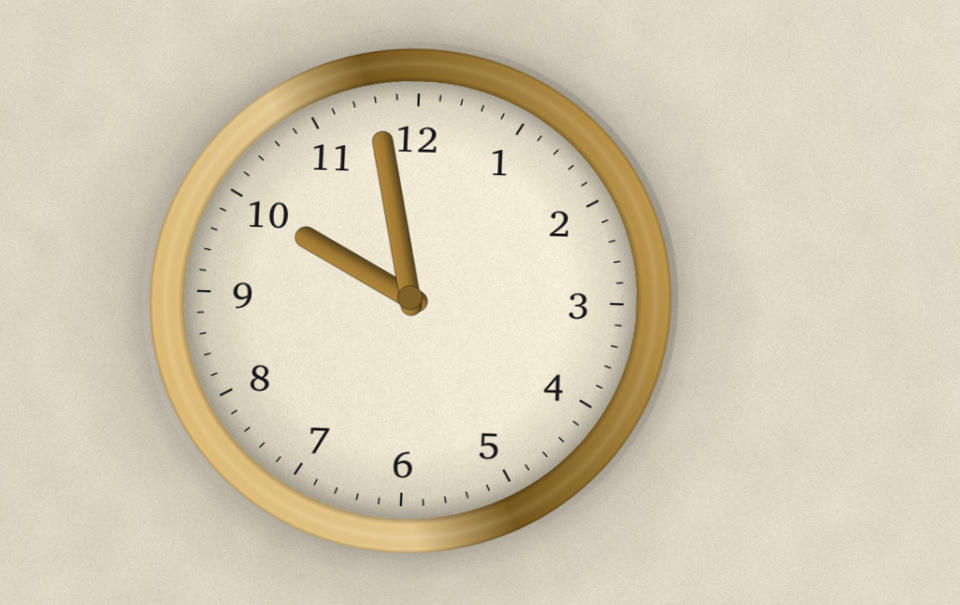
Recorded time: **9:58**
